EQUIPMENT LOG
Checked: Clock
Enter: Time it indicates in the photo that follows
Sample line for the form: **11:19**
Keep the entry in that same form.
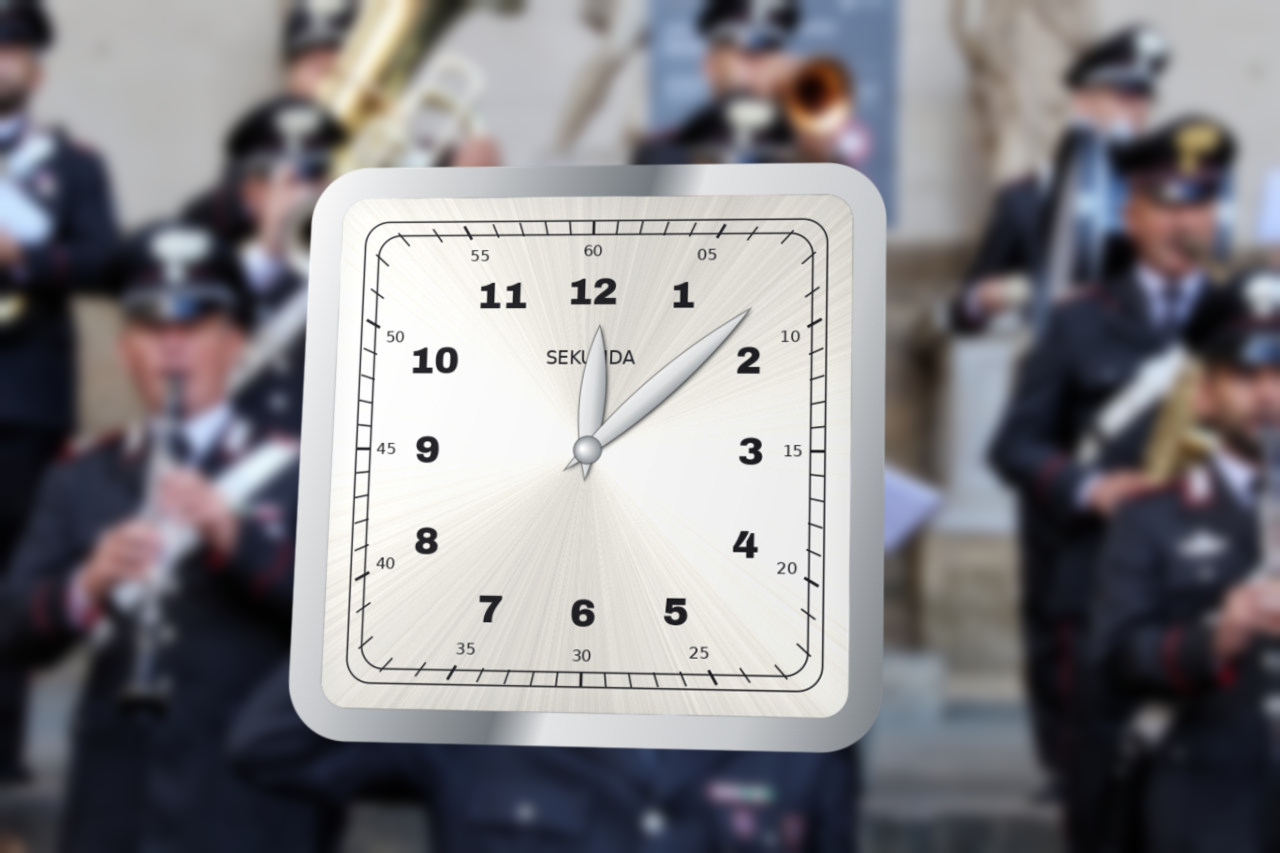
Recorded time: **12:08**
